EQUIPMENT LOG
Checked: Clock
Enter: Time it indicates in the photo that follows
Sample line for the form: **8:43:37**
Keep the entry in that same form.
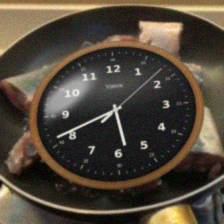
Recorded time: **5:41:08**
